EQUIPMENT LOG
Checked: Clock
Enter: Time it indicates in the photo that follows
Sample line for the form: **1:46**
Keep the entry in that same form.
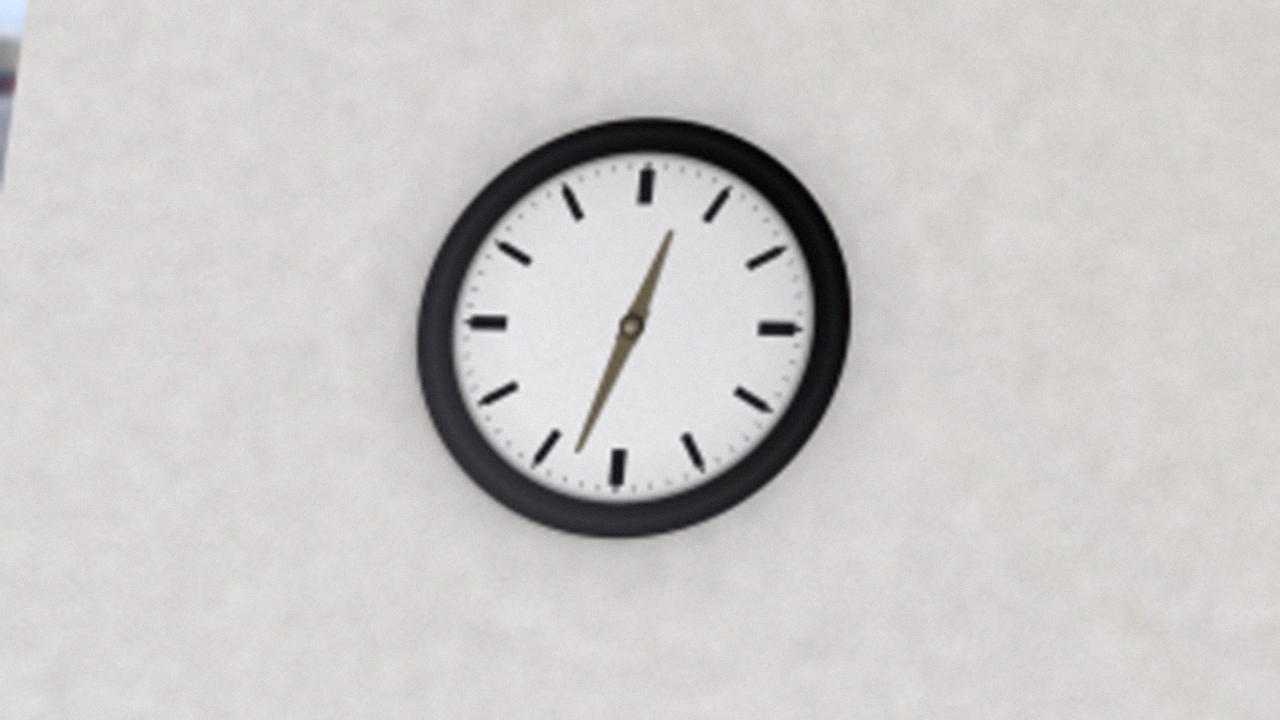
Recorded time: **12:33**
